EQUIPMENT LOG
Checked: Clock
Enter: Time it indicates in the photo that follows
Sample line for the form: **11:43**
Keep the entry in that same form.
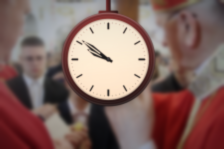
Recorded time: **9:51**
